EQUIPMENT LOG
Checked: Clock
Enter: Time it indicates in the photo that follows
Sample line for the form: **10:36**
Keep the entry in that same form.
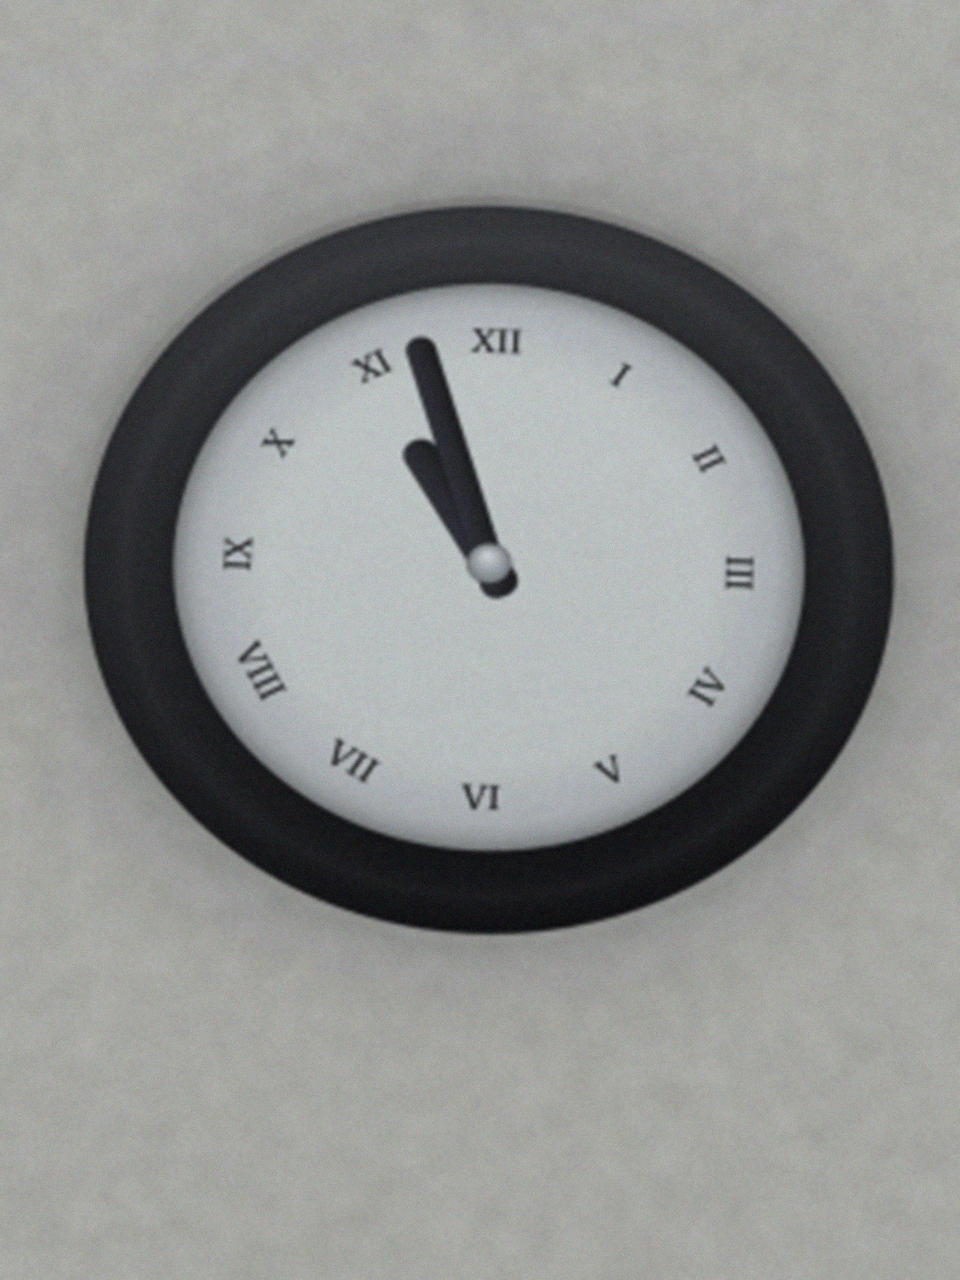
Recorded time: **10:57**
